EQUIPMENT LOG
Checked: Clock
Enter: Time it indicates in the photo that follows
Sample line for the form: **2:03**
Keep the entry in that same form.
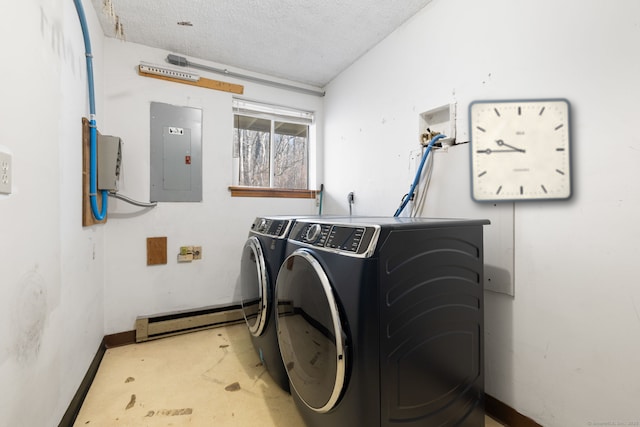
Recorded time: **9:45**
